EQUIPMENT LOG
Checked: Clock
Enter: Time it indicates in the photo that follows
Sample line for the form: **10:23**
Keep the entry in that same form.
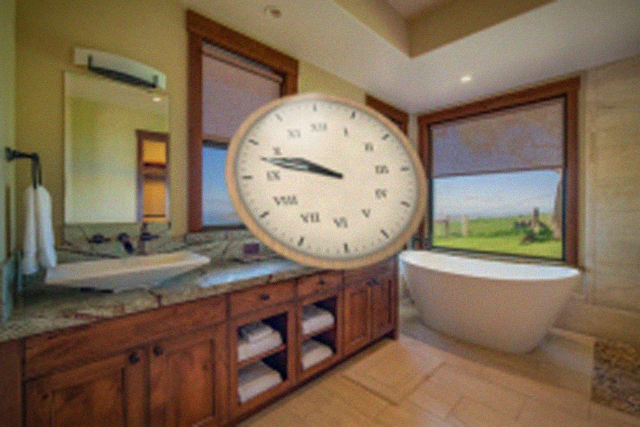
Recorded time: **9:48**
